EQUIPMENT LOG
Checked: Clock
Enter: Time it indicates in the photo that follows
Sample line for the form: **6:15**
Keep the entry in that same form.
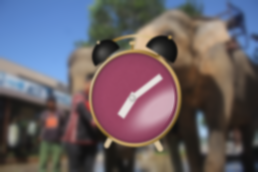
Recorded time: **7:09**
